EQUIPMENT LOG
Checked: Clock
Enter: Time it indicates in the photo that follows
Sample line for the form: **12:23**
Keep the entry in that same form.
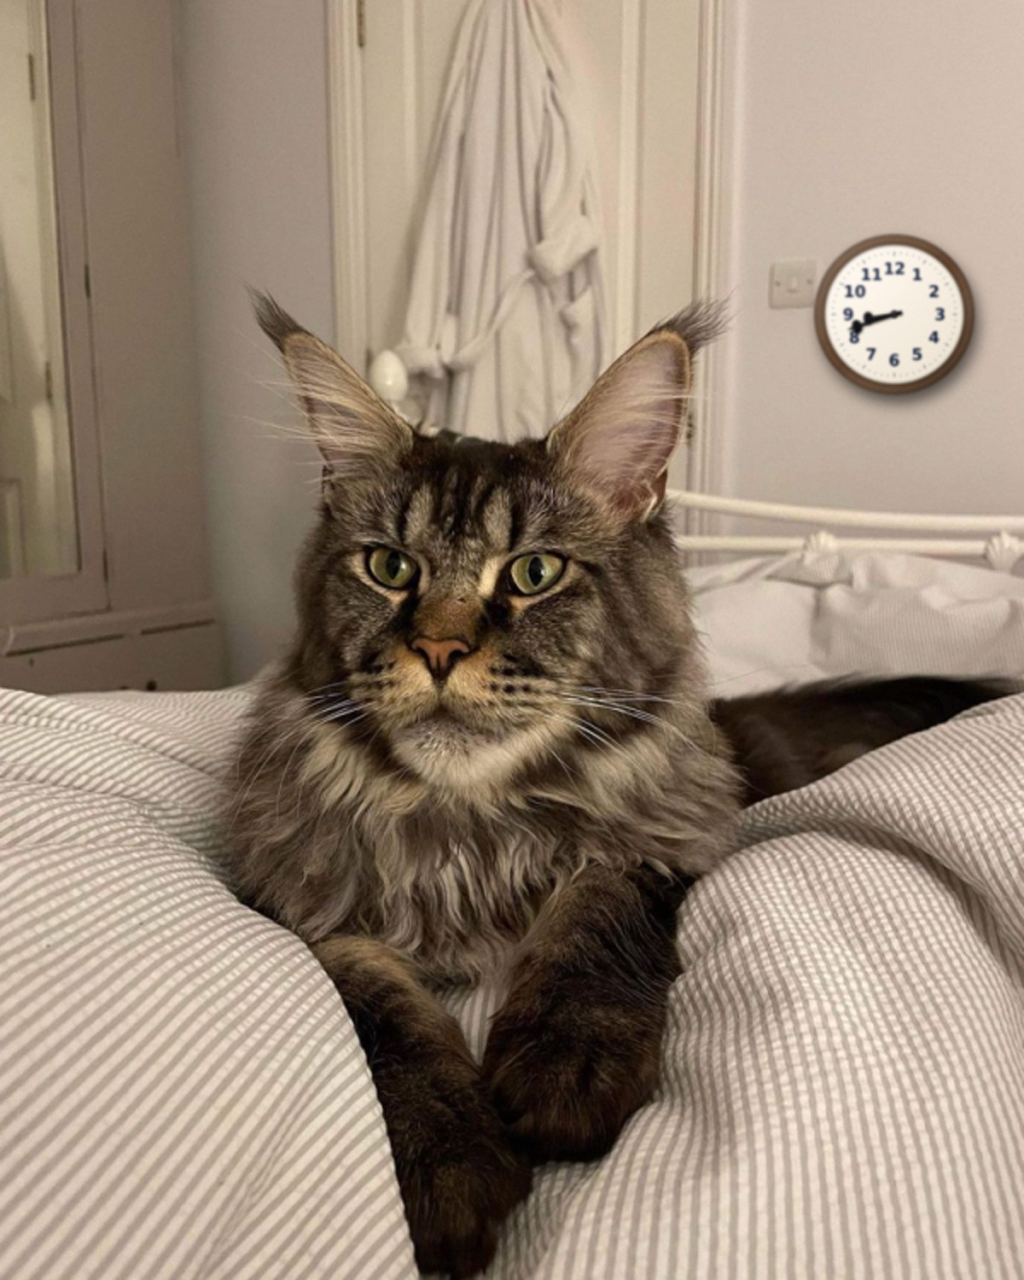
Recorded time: **8:42**
